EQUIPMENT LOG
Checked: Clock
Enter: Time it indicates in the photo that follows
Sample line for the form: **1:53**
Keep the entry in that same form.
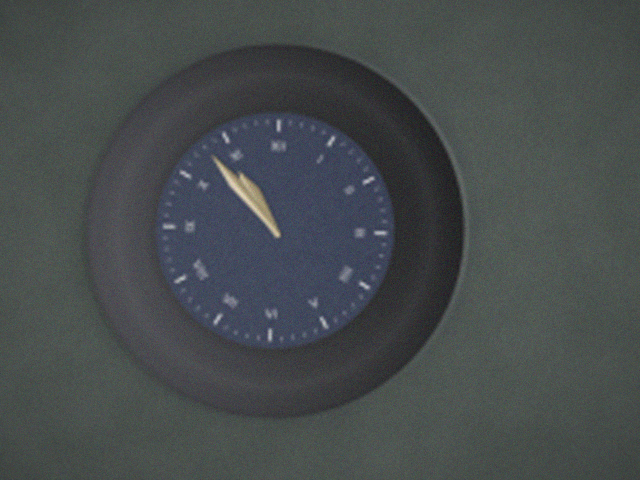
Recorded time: **10:53**
